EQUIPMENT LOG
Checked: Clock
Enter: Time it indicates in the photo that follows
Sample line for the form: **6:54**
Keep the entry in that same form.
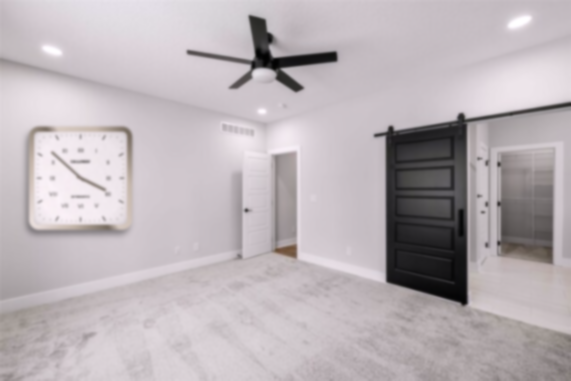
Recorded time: **3:52**
